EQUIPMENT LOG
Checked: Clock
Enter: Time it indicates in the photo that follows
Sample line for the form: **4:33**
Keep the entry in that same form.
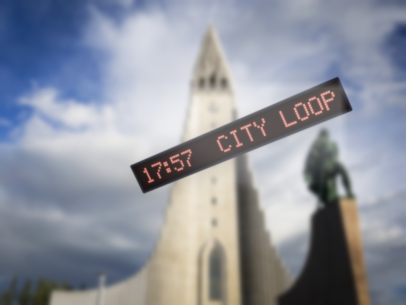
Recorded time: **17:57**
